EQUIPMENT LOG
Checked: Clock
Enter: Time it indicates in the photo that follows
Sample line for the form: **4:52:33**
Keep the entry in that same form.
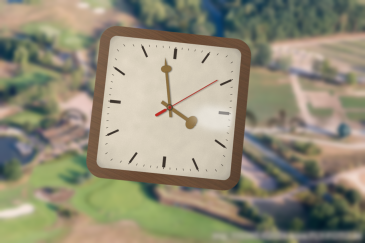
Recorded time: **3:58:09**
